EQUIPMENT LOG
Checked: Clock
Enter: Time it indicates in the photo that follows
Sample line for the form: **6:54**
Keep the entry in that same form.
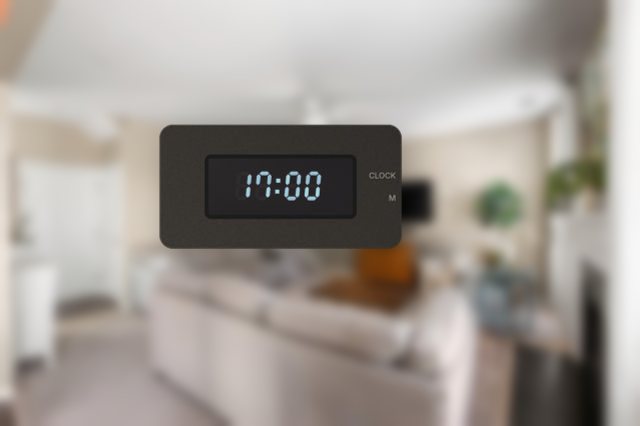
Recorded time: **17:00**
